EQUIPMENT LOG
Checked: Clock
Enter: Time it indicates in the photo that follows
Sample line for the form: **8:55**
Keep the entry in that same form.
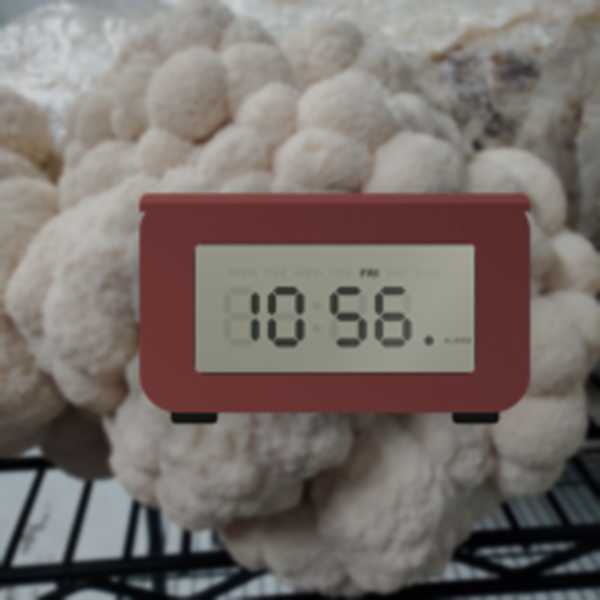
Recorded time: **10:56**
